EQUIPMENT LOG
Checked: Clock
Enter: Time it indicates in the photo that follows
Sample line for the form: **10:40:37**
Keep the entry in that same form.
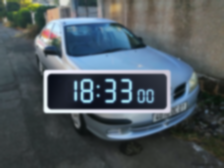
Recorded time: **18:33:00**
